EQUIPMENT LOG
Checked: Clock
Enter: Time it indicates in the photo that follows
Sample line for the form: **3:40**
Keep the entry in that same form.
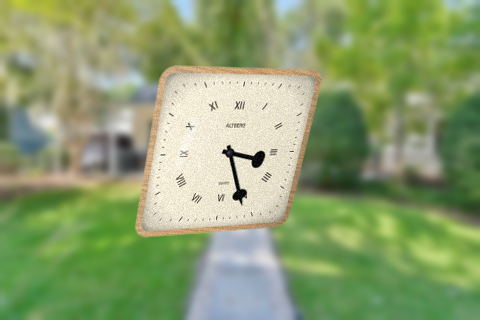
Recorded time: **3:26**
